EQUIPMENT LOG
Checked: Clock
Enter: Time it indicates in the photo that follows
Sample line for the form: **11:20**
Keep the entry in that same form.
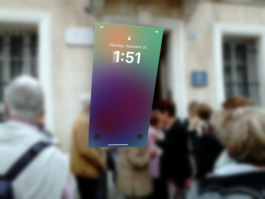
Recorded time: **1:51**
